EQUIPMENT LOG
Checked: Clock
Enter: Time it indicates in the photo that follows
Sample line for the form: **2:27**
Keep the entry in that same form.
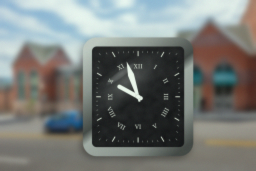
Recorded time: **9:57**
